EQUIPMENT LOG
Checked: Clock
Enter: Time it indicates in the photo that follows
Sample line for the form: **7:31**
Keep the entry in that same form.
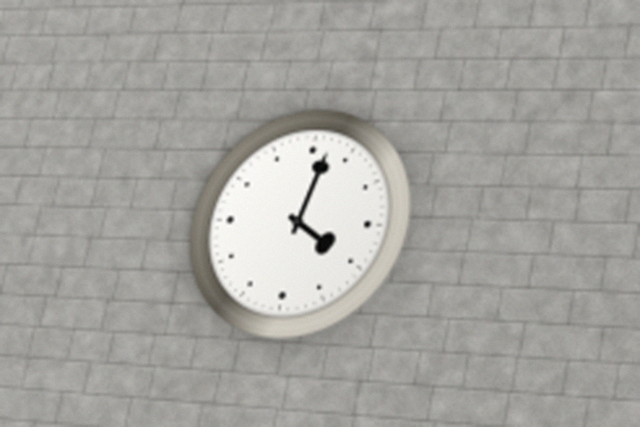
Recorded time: **4:02**
